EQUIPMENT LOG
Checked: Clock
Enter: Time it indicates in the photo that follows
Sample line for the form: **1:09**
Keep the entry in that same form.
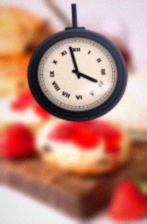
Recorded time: **3:58**
